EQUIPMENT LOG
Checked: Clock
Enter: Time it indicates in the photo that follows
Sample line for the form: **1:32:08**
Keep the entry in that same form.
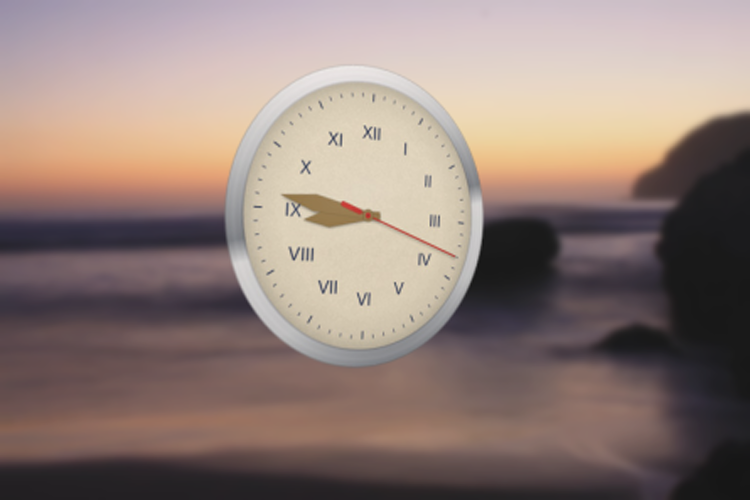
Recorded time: **8:46:18**
